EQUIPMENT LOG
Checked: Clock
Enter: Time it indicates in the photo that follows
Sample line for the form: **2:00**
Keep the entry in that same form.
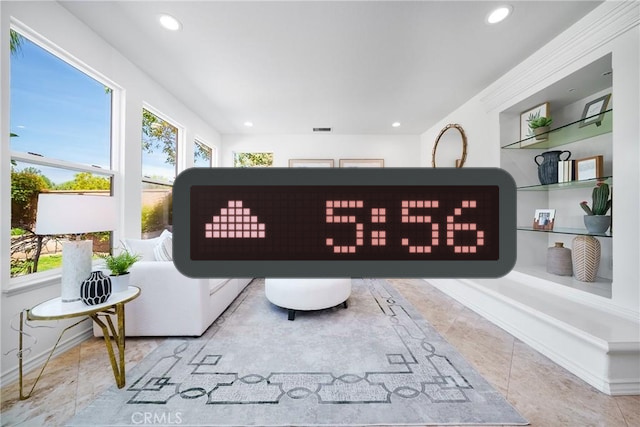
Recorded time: **5:56**
